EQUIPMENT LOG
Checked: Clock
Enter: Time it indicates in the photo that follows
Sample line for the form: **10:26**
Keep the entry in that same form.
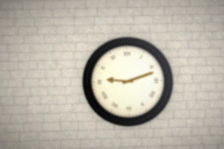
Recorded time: **9:12**
